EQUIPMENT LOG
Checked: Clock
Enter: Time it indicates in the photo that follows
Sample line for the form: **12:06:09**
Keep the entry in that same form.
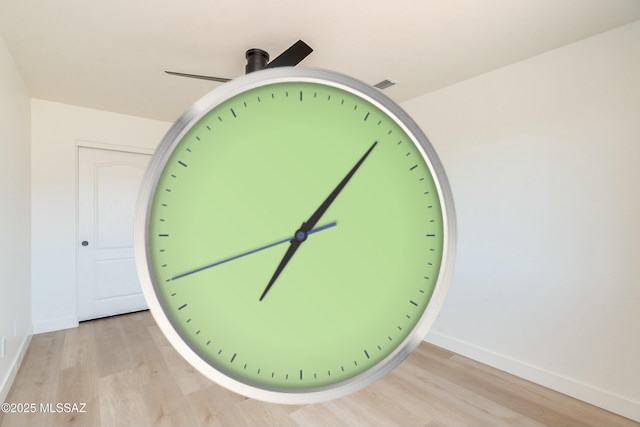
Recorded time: **7:06:42**
